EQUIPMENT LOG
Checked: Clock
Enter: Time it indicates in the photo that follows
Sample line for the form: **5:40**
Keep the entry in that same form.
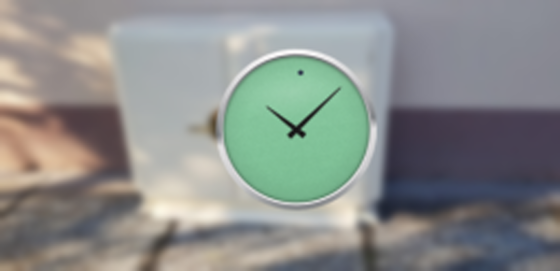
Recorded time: **10:07**
